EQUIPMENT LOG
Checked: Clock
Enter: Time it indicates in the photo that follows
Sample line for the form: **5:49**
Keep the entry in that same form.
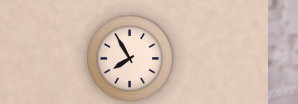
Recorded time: **7:55**
